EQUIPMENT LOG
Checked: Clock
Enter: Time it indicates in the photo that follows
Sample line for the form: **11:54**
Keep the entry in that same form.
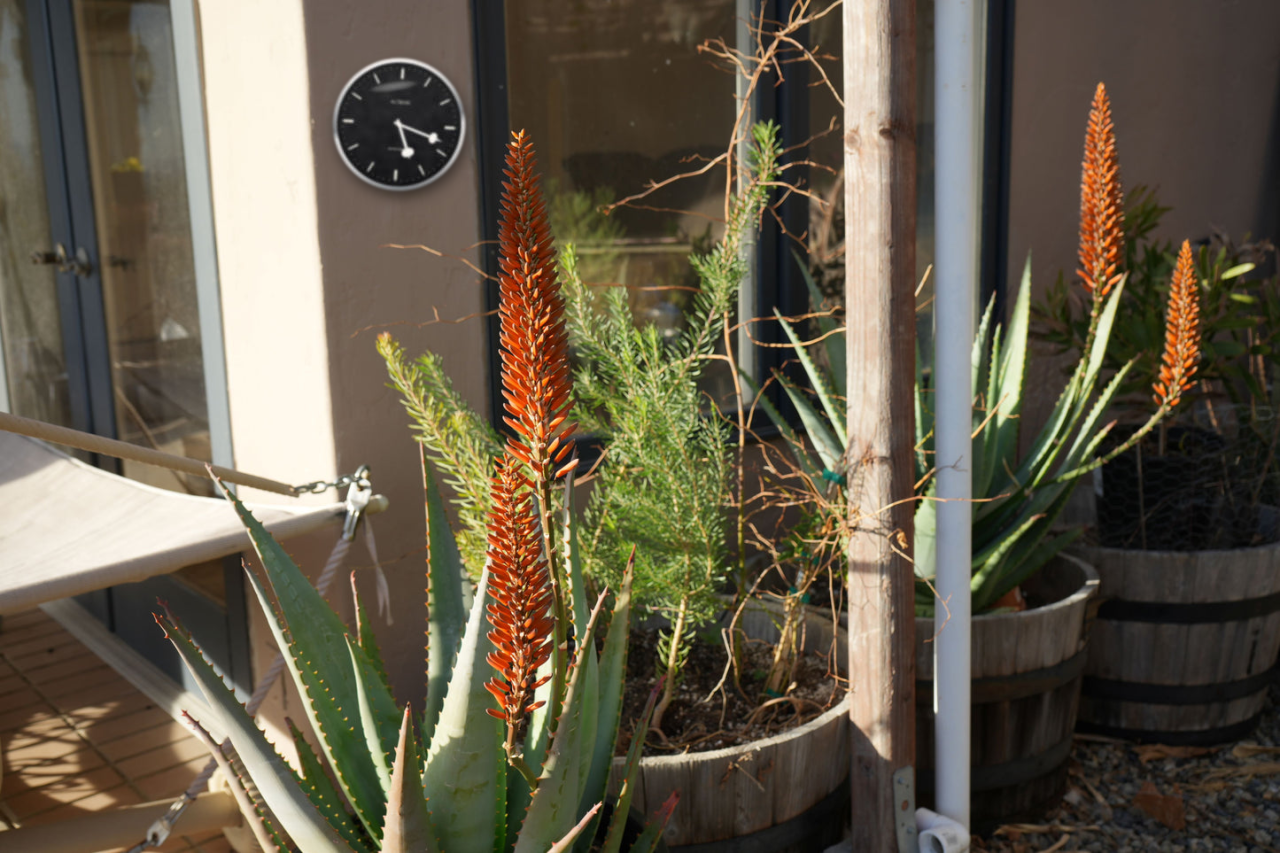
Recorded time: **5:18**
